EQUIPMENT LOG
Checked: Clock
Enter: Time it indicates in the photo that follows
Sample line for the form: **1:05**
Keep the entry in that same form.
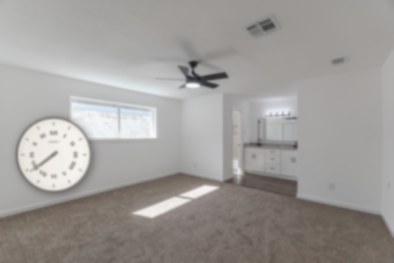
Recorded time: **7:39**
